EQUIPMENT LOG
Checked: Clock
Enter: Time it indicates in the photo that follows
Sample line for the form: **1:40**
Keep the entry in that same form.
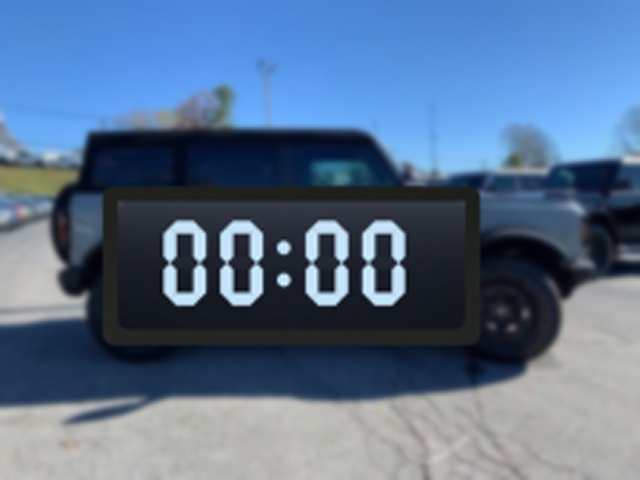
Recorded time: **0:00**
